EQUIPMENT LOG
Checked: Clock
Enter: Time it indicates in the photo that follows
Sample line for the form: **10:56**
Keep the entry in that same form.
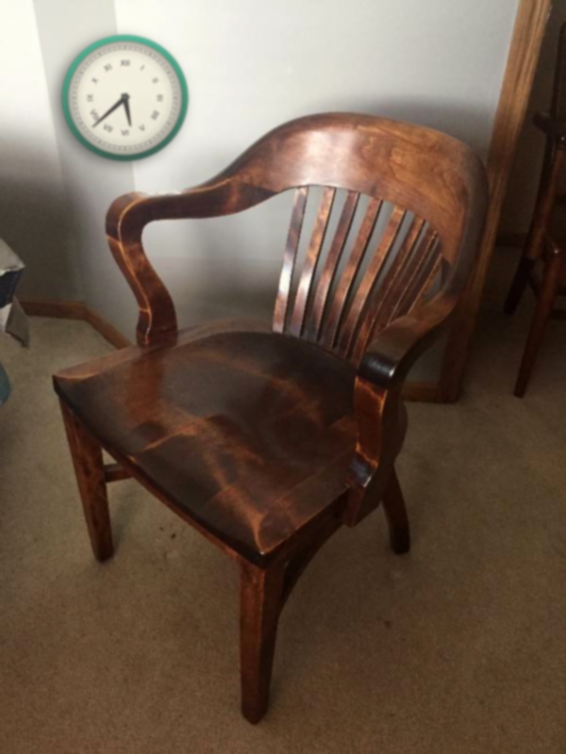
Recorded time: **5:38**
